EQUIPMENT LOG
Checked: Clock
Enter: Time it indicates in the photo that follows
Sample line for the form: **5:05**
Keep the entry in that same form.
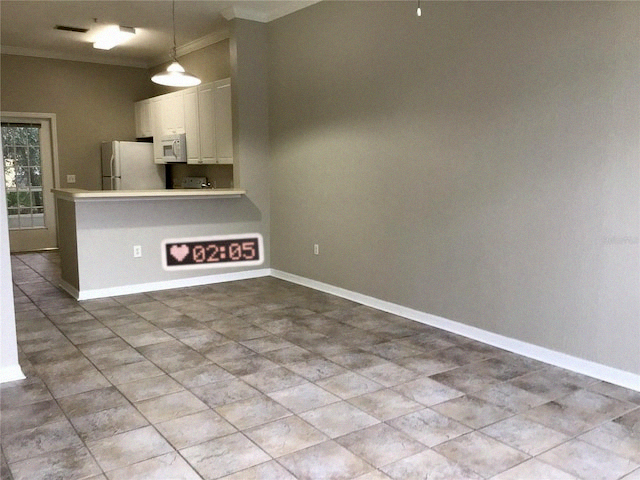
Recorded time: **2:05**
